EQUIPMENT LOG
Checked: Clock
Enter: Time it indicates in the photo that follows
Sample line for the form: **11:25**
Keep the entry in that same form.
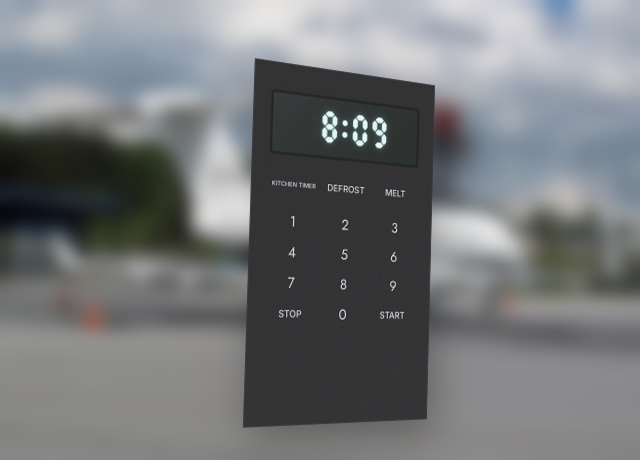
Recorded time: **8:09**
